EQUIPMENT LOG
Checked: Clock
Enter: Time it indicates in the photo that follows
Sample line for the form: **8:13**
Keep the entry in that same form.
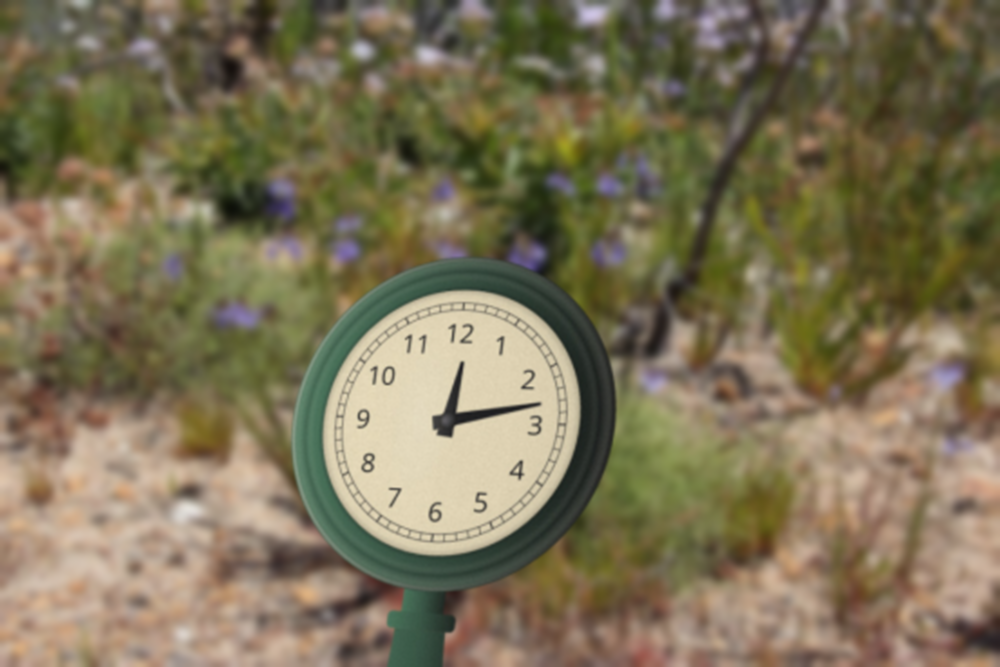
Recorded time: **12:13**
